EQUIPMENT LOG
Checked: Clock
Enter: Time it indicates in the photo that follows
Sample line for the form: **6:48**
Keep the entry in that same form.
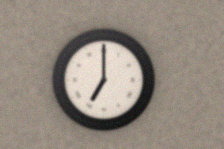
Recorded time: **7:00**
